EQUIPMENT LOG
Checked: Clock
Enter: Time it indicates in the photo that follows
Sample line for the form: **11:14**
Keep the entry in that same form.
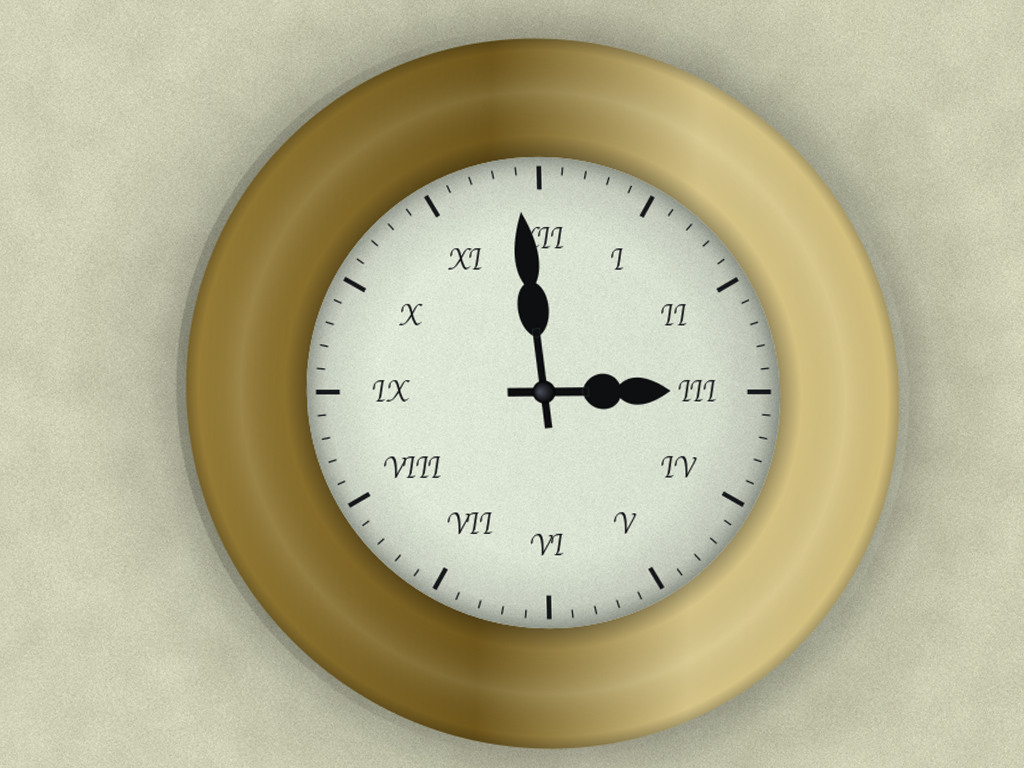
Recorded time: **2:59**
